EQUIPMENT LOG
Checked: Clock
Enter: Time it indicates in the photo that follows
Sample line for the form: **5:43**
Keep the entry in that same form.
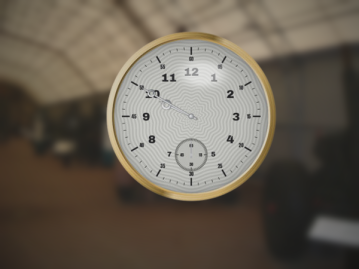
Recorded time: **9:50**
